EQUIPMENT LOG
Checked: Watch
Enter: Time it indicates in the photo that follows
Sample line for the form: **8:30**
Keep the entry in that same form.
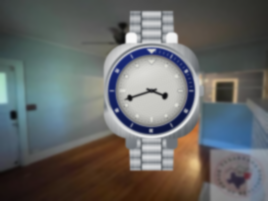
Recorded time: **3:42**
